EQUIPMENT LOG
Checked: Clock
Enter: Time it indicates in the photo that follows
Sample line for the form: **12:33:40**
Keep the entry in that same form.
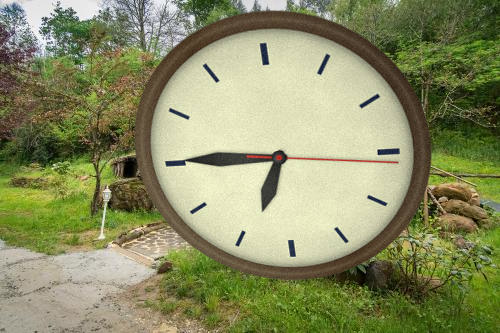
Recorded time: **6:45:16**
